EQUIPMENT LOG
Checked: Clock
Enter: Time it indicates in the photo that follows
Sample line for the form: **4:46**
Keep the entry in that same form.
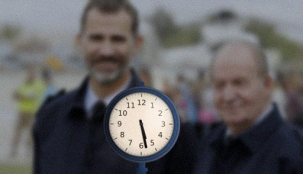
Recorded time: **5:28**
